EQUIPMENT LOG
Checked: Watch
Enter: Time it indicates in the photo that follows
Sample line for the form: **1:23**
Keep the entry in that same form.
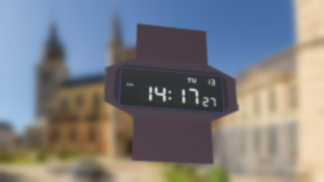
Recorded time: **14:17**
